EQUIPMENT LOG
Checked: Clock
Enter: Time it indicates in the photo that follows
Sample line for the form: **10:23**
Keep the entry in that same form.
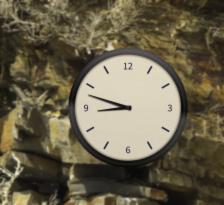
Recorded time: **8:48**
